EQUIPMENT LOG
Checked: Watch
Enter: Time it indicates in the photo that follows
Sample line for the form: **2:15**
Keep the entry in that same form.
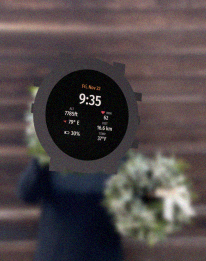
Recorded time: **9:35**
